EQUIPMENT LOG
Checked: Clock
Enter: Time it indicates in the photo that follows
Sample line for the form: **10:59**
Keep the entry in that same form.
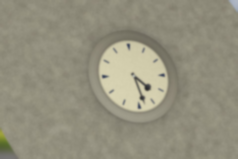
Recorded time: **4:28**
